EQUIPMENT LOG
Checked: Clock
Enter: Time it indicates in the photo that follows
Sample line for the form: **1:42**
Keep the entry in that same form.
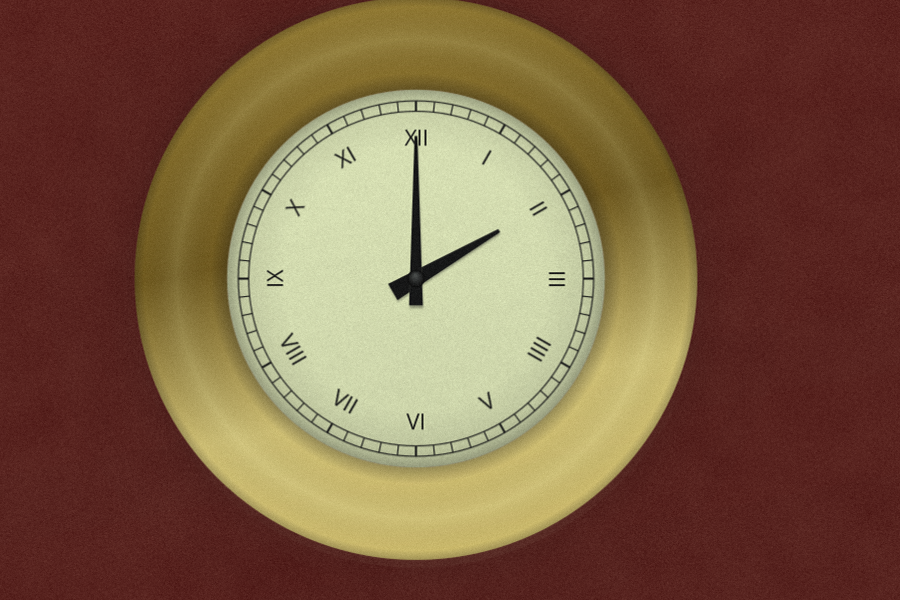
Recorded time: **2:00**
